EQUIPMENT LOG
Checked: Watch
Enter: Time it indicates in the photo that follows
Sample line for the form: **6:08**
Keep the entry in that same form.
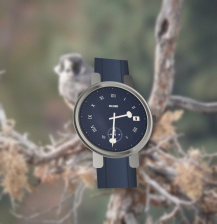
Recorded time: **2:31**
